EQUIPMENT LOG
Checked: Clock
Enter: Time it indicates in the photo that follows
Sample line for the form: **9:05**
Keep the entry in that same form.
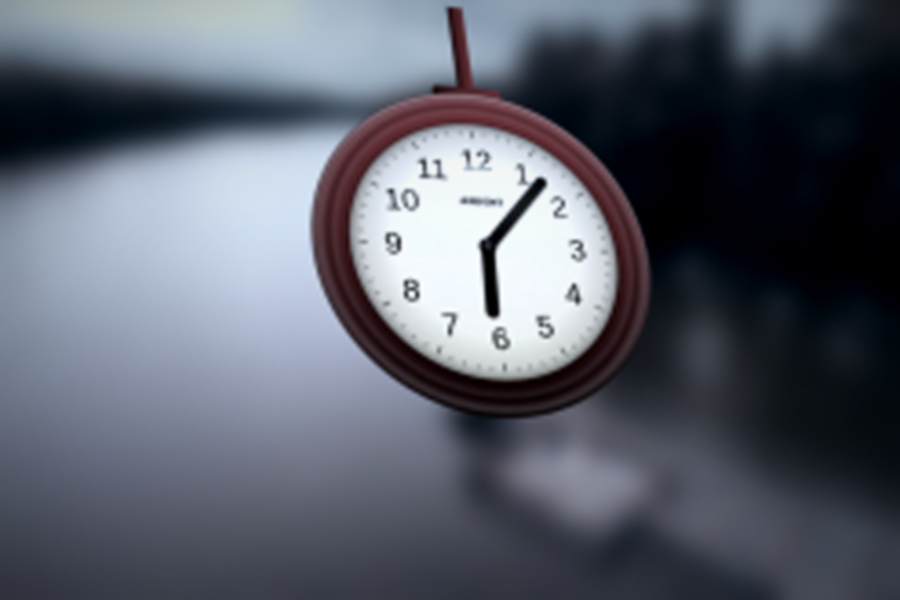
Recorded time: **6:07**
